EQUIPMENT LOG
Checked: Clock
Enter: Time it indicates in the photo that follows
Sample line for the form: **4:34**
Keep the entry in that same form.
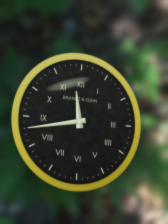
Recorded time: **11:43**
